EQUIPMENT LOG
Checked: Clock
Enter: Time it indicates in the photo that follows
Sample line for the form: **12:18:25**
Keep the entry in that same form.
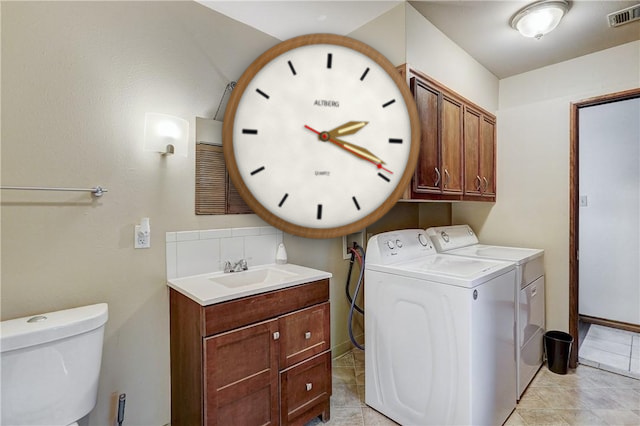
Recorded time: **2:18:19**
